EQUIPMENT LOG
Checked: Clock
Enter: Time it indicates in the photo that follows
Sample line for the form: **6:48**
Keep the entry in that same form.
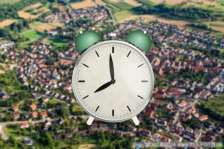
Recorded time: **7:59**
